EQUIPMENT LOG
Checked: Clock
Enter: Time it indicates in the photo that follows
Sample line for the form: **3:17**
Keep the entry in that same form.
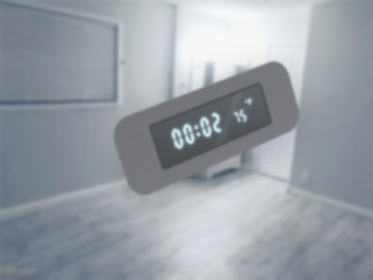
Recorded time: **0:02**
